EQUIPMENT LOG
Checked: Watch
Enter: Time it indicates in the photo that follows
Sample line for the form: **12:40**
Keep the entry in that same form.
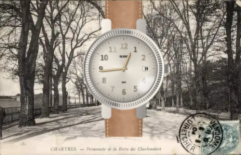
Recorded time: **12:44**
